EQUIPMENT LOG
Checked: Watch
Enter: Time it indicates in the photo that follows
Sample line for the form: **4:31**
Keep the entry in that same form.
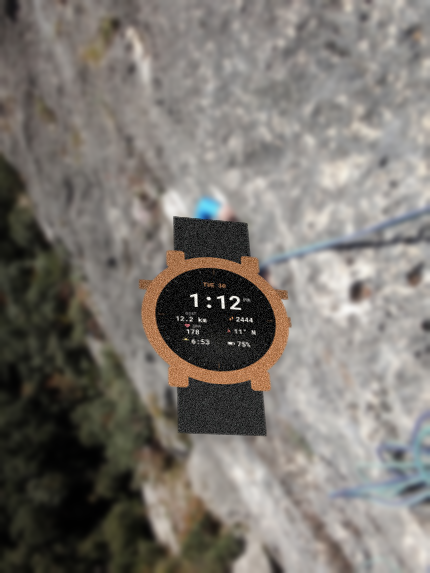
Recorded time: **1:12**
